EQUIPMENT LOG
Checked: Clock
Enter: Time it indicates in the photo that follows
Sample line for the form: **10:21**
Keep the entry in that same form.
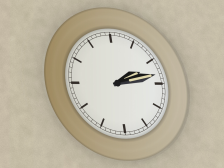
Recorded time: **2:13**
